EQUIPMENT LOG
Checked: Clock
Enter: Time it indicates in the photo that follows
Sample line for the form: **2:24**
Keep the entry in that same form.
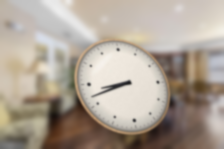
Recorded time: **8:42**
